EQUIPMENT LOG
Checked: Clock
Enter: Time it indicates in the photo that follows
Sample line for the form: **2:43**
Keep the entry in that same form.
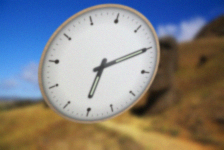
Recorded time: **6:10**
